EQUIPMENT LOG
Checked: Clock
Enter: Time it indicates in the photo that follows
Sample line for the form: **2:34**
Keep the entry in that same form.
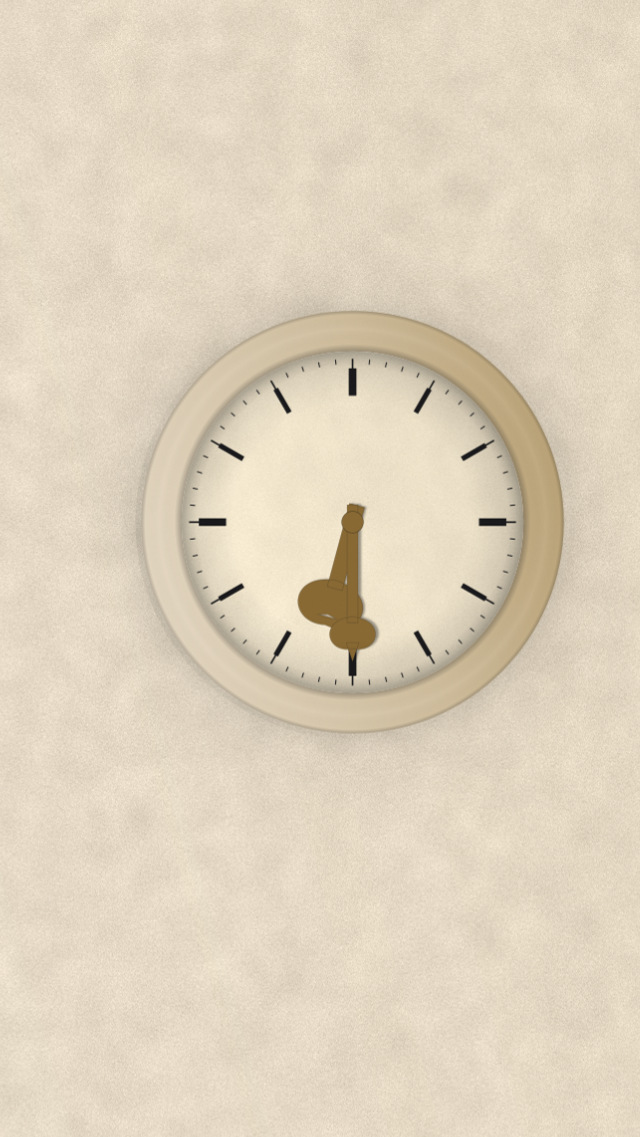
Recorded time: **6:30**
